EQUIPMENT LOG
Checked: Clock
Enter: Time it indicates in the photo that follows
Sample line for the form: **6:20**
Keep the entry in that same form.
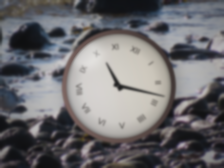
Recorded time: **10:13**
